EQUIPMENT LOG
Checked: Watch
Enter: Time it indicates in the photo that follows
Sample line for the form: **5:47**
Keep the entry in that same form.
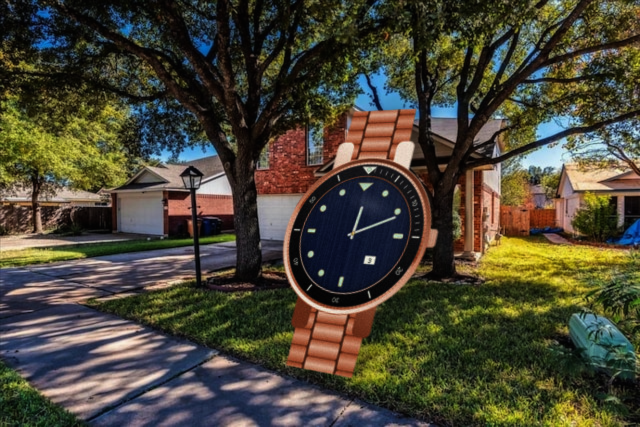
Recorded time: **12:11**
